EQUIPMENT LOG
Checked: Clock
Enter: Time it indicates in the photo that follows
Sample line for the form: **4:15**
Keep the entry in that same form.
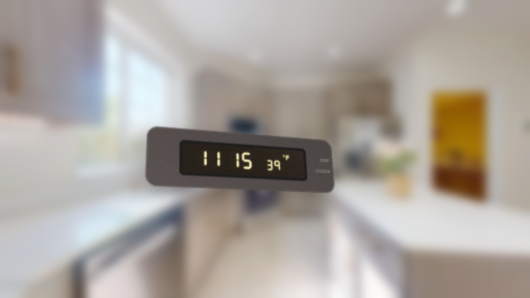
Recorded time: **11:15**
